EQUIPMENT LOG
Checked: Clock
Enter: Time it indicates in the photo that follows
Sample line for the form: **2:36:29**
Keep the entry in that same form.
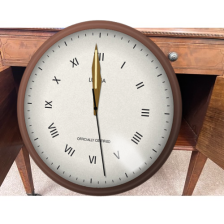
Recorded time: **11:59:28**
